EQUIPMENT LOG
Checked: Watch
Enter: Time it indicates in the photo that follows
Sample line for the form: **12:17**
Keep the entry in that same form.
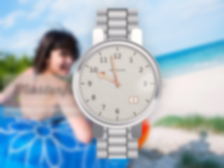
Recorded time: **9:58**
